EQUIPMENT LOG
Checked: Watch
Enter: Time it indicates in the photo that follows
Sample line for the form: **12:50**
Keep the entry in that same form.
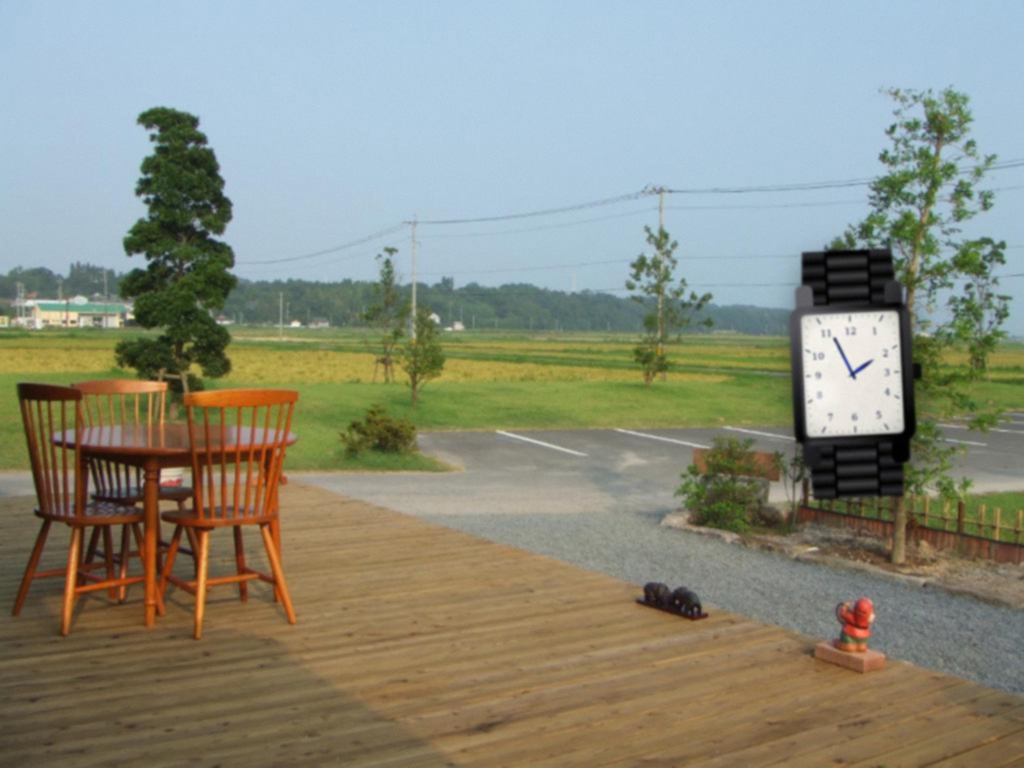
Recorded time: **1:56**
